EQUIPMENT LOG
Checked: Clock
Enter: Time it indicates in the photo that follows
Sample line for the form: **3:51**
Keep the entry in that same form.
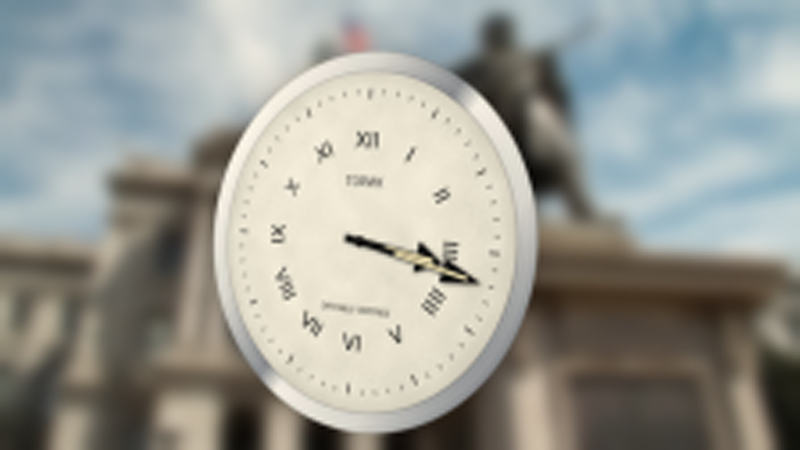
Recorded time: **3:17**
